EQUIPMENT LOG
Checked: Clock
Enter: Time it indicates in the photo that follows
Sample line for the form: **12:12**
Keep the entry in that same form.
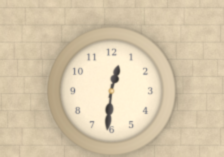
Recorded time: **12:31**
